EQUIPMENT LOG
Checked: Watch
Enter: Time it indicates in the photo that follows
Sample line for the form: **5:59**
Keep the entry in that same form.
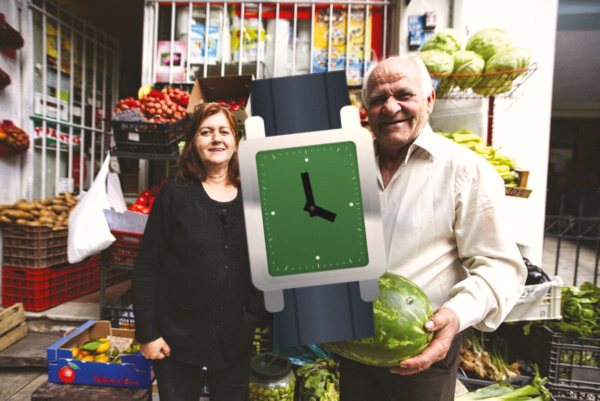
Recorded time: **3:59**
